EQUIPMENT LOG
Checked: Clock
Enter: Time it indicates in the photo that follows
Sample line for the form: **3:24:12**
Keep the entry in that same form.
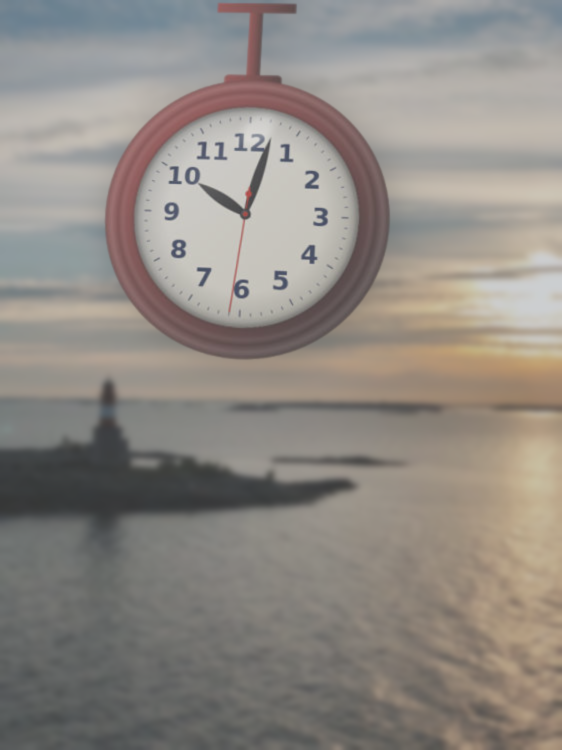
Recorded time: **10:02:31**
